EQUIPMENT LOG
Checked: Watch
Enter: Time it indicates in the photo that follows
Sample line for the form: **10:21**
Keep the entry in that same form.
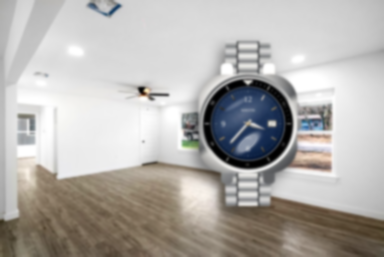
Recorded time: **3:37**
